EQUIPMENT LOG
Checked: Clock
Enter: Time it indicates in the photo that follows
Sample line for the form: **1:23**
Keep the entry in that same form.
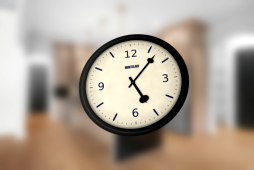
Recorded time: **5:07**
